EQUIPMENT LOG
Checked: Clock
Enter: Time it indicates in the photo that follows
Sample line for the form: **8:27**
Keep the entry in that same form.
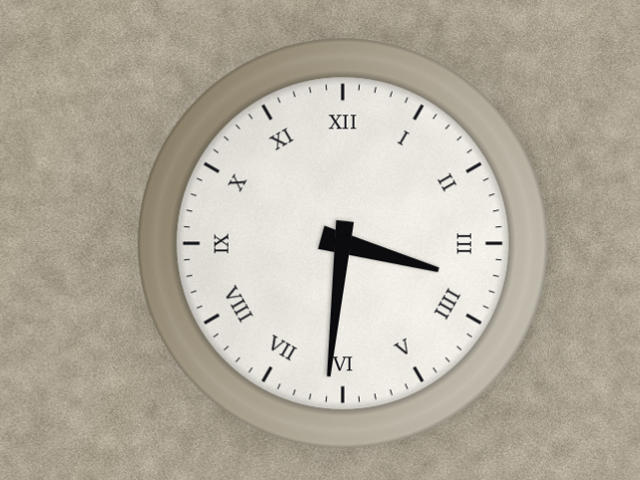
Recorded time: **3:31**
